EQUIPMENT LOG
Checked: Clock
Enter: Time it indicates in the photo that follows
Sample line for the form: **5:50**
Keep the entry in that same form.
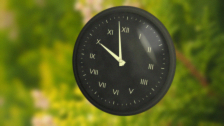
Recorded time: **9:58**
